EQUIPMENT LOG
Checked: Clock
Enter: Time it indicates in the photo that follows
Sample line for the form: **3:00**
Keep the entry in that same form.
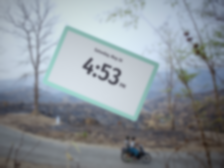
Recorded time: **4:53**
